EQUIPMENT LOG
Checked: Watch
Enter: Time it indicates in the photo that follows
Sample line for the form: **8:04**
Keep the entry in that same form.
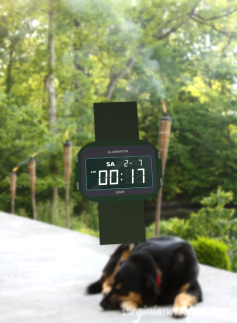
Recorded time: **0:17**
